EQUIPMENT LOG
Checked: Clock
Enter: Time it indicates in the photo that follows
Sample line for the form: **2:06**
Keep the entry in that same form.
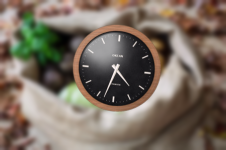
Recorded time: **4:33**
